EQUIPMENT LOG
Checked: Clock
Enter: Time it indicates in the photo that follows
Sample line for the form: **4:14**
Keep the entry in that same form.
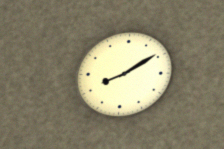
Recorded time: **8:09**
